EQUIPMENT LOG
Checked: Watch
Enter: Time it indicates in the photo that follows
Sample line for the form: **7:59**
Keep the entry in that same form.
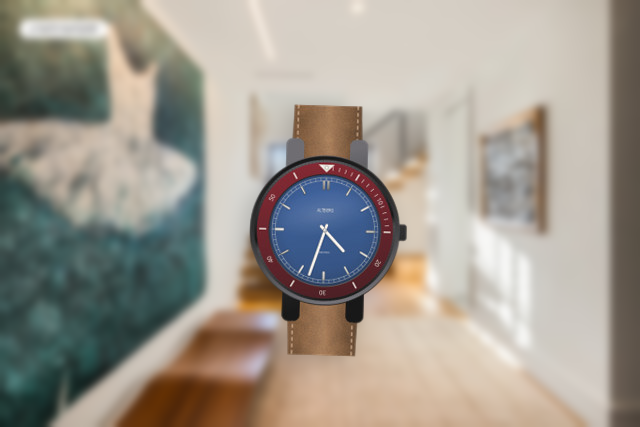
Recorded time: **4:33**
